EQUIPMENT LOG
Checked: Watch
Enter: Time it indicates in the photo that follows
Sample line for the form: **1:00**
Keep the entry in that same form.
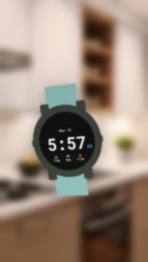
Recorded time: **5:57**
